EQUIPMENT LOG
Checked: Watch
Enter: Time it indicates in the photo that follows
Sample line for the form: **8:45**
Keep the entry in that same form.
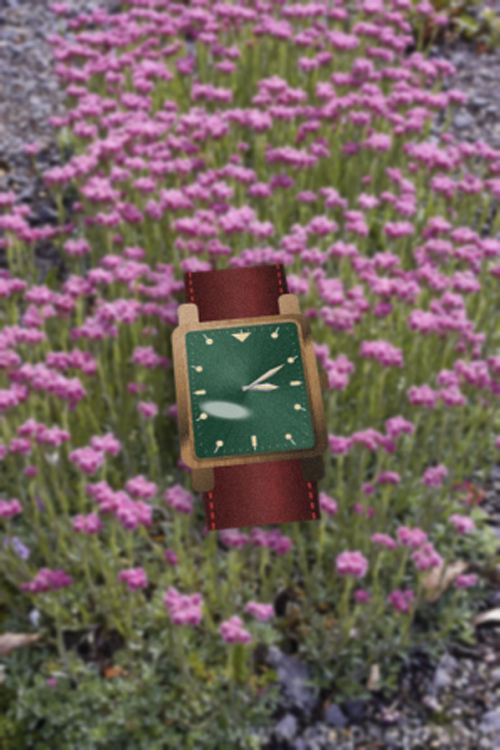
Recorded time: **3:10**
